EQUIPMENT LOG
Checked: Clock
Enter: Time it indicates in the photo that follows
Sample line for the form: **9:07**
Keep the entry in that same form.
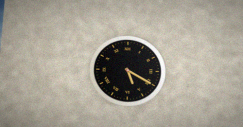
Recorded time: **5:20**
